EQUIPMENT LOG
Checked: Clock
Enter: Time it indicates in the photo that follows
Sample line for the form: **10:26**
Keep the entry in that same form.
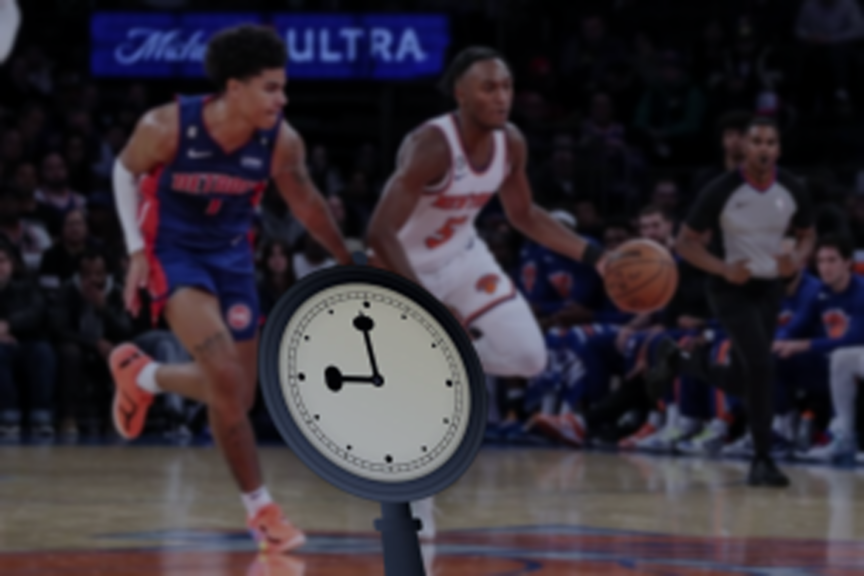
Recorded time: **8:59**
